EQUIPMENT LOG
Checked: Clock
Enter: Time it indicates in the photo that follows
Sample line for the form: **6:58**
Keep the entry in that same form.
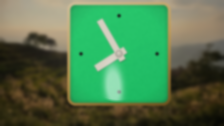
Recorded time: **7:55**
